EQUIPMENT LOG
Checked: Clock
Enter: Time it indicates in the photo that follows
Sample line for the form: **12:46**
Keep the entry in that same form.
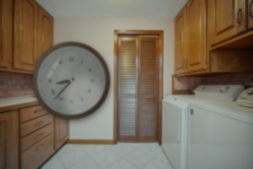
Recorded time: **8:37**
